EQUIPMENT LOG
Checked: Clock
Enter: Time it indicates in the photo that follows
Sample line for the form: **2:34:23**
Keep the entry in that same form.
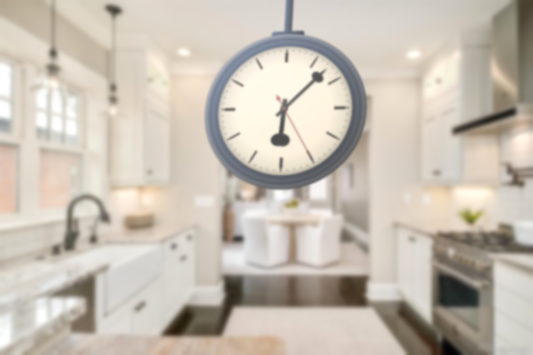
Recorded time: **6:07:25**
